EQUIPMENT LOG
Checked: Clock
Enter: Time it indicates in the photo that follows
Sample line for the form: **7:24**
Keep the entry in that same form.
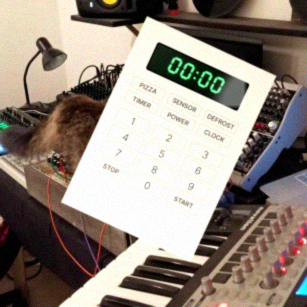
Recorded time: **0:00**
